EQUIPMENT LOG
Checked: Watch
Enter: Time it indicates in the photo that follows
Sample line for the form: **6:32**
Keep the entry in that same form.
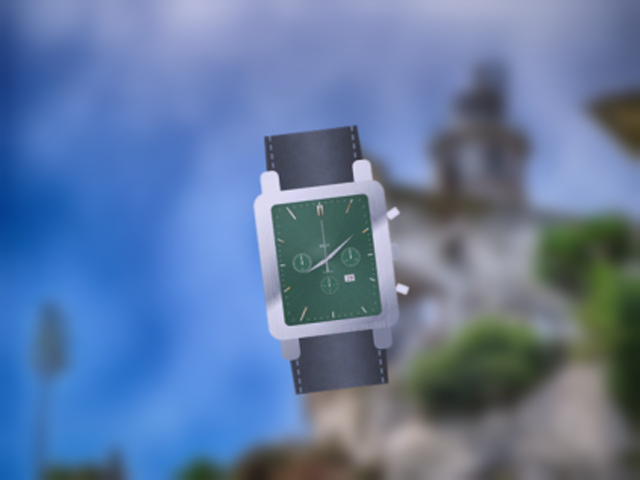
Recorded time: **8:09**
